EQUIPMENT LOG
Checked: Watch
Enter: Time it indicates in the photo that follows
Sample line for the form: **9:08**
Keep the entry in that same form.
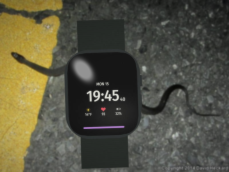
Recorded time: **19:45**
